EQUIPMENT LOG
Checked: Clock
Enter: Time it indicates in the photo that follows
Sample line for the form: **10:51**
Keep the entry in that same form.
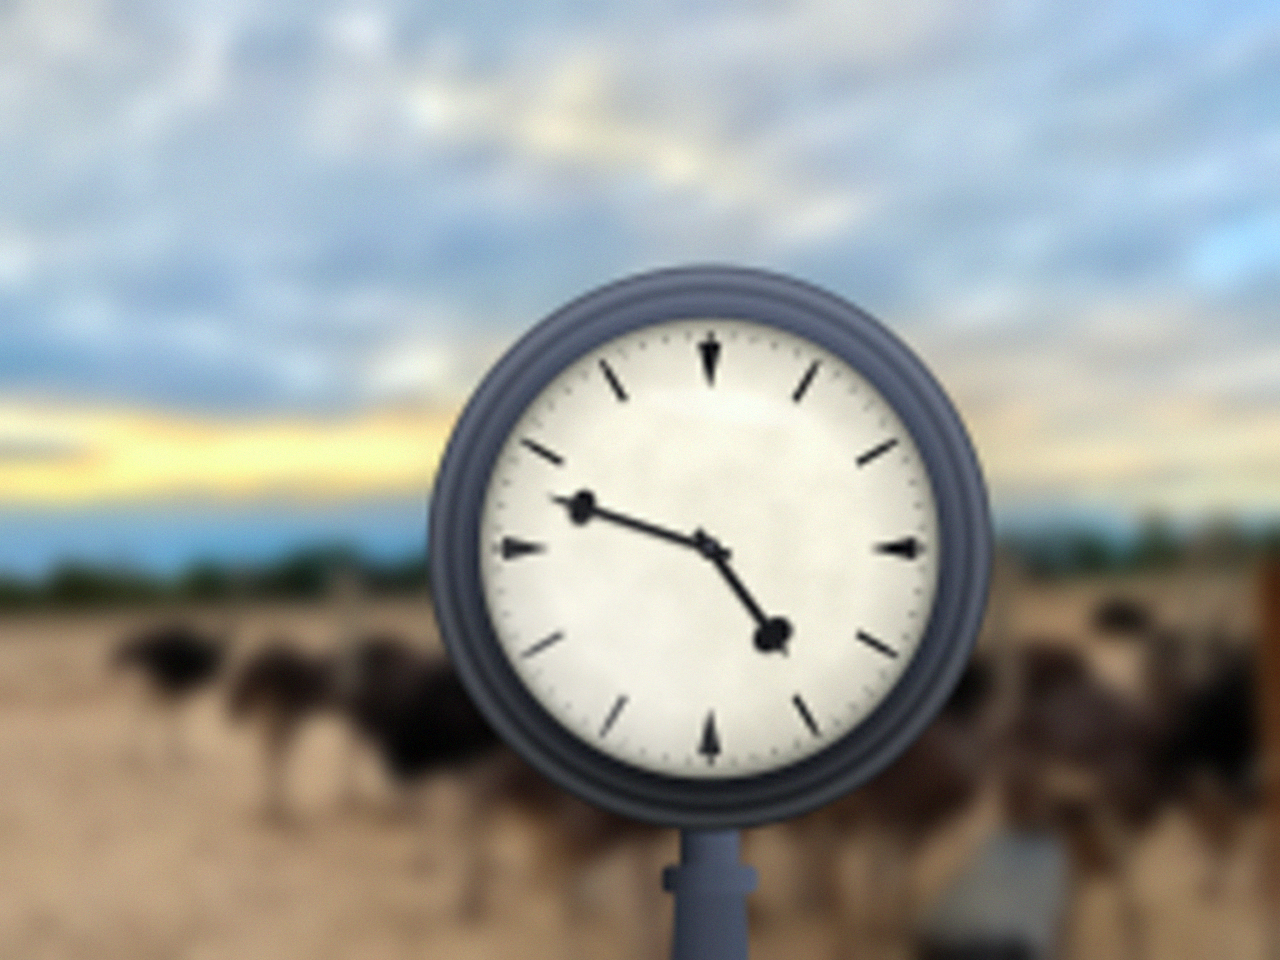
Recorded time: **4:48**
